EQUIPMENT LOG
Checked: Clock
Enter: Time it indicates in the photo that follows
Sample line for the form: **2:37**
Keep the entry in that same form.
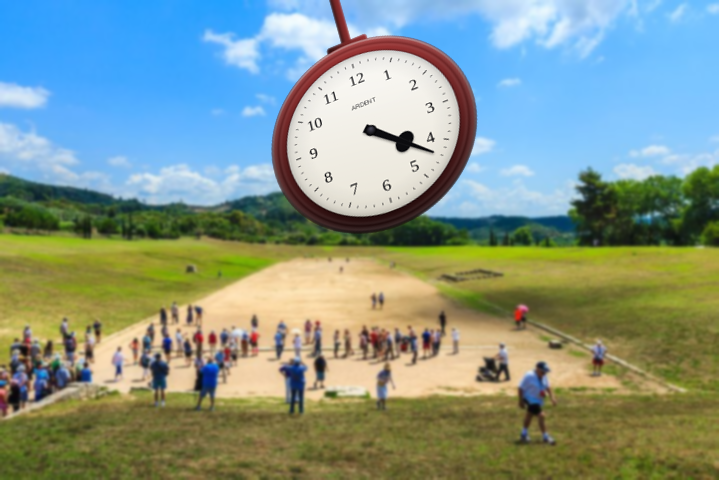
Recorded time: **4:22**
